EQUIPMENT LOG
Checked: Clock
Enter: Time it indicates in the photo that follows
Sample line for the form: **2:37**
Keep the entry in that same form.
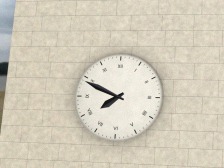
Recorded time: **7:49**
